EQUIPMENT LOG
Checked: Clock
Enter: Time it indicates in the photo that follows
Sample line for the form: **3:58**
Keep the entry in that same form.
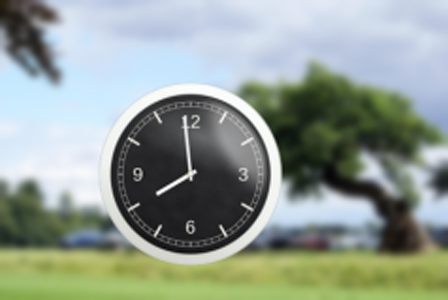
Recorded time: **7:59**
